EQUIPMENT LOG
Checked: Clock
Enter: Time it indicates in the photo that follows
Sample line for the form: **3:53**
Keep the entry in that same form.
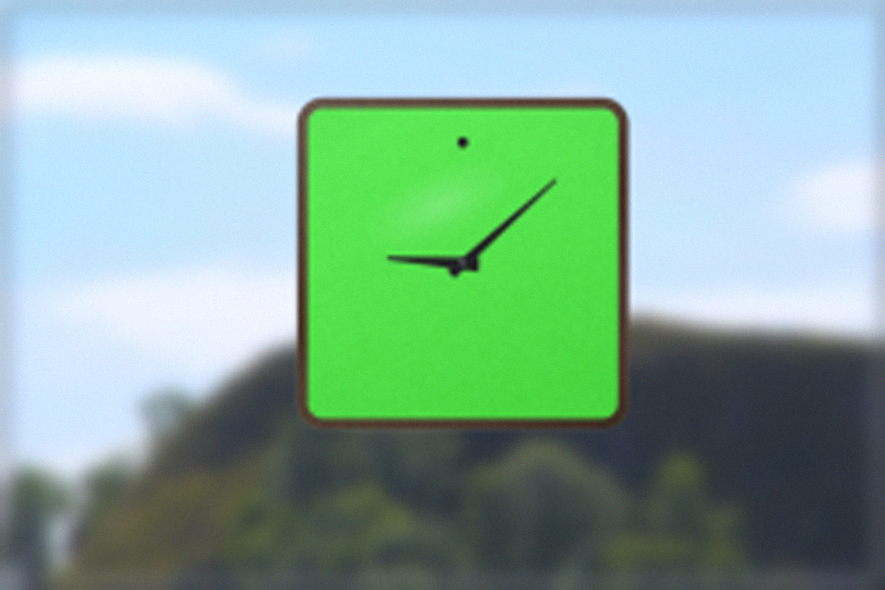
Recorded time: **9:08**
